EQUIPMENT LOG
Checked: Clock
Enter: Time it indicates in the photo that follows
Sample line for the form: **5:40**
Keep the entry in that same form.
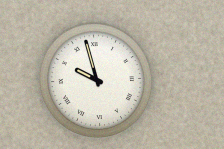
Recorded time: **9:58**
